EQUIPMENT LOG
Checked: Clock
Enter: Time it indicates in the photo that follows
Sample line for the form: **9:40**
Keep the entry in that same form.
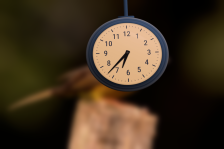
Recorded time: **6:37**
